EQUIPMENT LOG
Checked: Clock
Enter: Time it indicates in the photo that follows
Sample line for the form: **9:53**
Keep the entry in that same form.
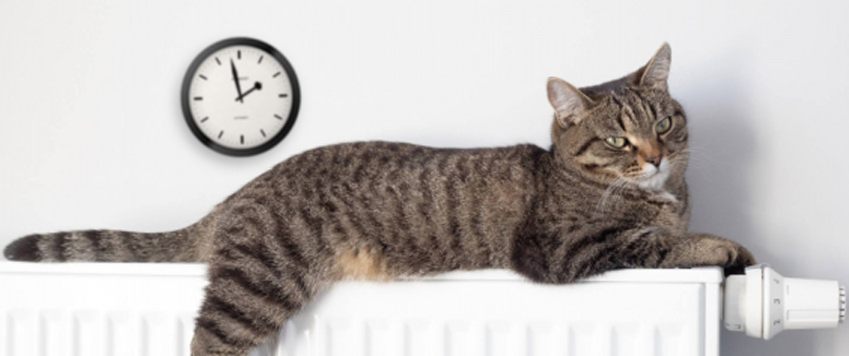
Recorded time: **1:58**
